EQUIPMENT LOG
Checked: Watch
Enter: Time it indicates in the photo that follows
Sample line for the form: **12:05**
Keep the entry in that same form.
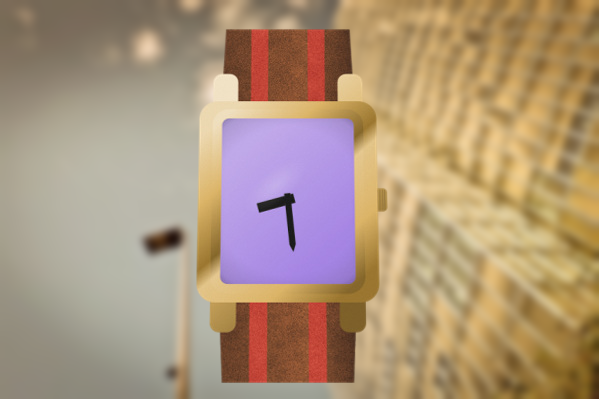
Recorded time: **8:29**
